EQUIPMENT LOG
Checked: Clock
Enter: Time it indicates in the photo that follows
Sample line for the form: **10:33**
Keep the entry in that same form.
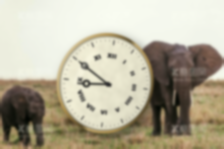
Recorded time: **8:50**
